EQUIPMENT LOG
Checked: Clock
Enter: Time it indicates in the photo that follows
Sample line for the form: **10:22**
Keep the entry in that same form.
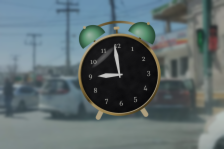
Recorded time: **8:59**
